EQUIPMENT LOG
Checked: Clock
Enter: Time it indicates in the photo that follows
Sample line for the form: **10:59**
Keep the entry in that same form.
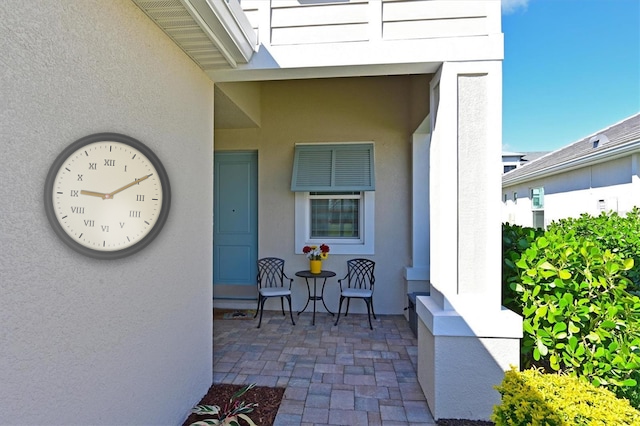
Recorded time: **9:10**
